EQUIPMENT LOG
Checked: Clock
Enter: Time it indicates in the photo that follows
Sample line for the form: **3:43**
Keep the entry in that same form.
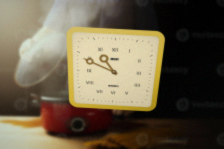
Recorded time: **10:49**
